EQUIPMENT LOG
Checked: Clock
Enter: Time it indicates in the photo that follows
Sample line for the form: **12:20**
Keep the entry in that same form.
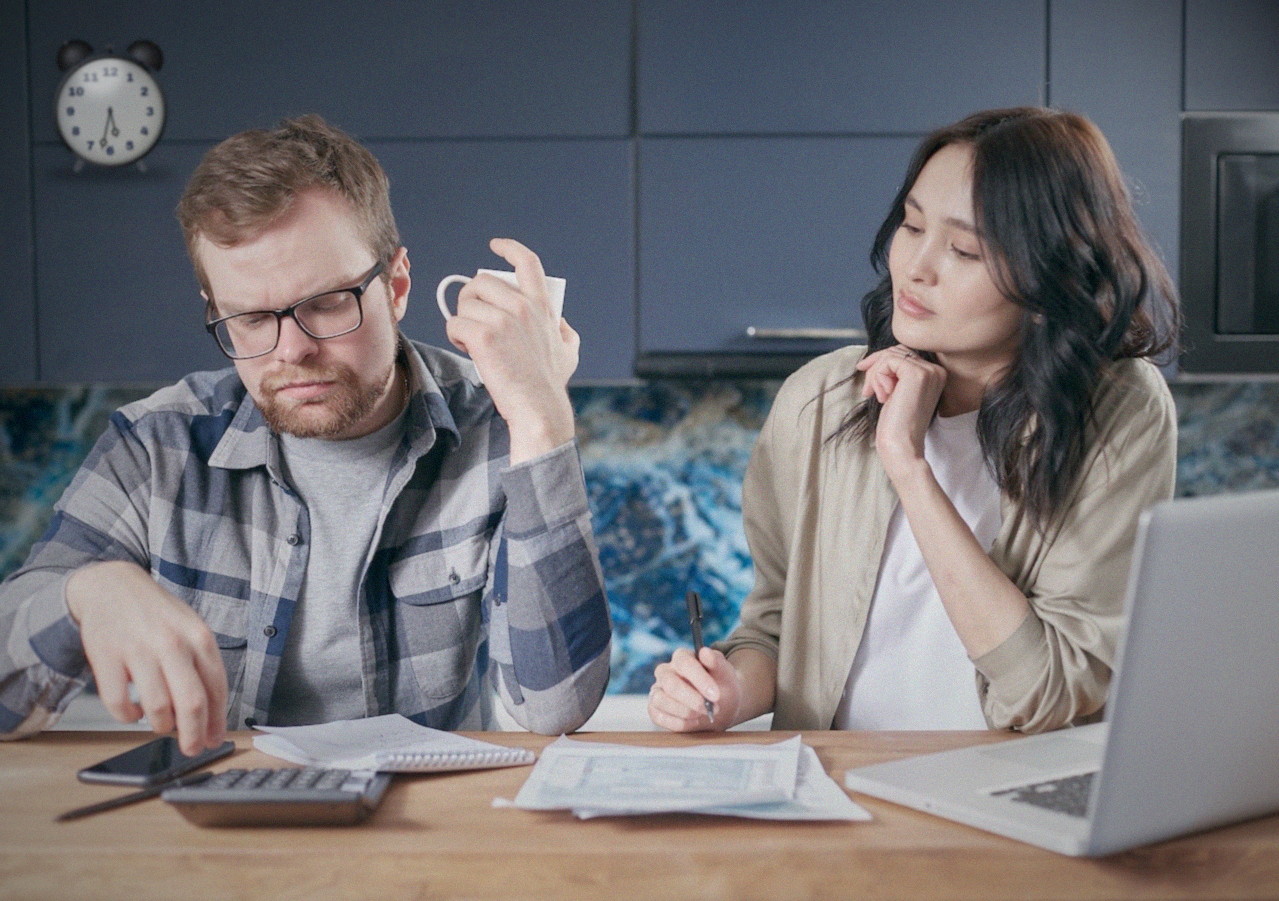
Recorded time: **5:32**
